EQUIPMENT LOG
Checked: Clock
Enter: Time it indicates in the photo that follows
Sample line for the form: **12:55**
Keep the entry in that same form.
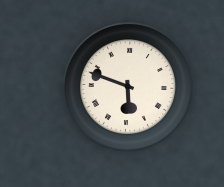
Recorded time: **5:48**
